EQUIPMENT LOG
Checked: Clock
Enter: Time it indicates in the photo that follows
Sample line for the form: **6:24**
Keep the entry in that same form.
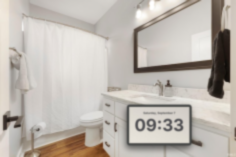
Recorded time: **9:33**
